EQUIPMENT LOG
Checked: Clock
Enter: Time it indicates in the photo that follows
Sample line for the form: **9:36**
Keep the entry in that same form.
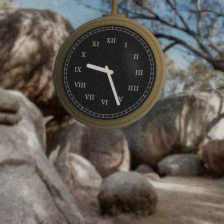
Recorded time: **9:26**
